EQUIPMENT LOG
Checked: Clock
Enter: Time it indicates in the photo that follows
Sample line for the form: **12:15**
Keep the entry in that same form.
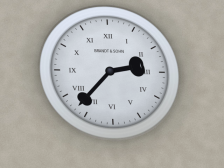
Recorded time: **2:37**
